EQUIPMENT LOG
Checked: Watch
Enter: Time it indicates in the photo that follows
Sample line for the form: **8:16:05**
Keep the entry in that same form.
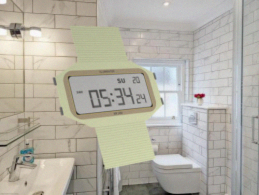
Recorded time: **5:34:24**
